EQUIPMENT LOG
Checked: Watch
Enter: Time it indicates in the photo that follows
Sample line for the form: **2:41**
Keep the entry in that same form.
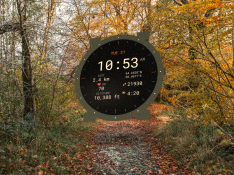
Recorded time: **10:53**
